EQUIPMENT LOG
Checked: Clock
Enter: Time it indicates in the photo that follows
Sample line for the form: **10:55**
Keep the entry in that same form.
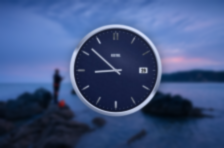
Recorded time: **8:52**
